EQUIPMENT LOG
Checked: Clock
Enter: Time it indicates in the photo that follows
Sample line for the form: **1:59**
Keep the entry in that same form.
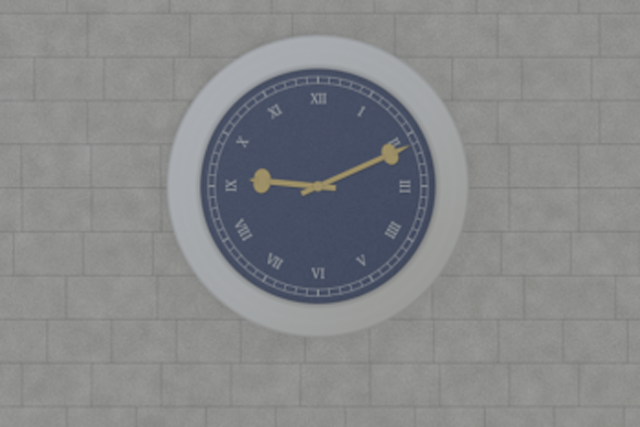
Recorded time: **9:11**
